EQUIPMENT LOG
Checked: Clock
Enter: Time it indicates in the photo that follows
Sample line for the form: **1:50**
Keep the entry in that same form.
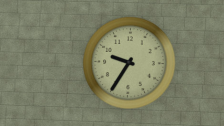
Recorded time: **9:35**
